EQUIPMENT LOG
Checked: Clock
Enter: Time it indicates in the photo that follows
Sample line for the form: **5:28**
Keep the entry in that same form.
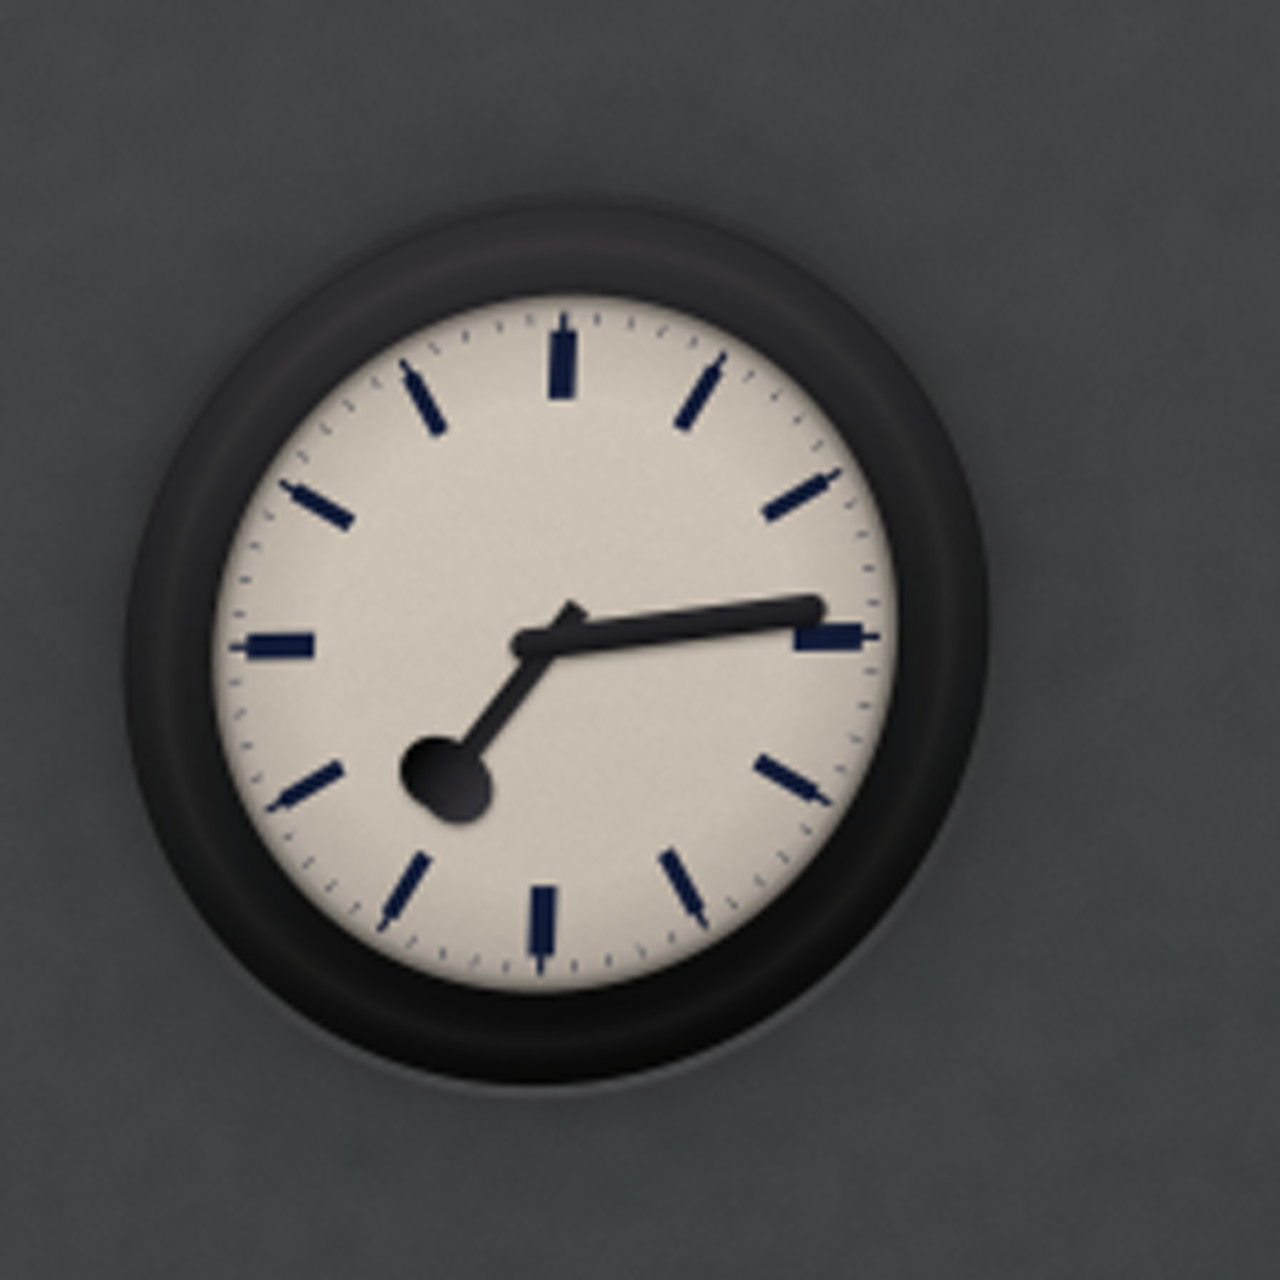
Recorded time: **7:14**
